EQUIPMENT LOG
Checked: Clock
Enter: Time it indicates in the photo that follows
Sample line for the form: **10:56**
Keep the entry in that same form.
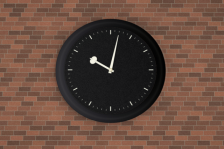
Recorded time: **10:02**
